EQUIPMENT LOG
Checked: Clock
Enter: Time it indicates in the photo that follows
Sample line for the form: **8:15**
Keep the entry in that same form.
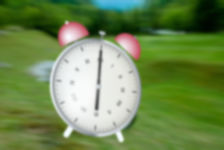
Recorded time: **6:00**
